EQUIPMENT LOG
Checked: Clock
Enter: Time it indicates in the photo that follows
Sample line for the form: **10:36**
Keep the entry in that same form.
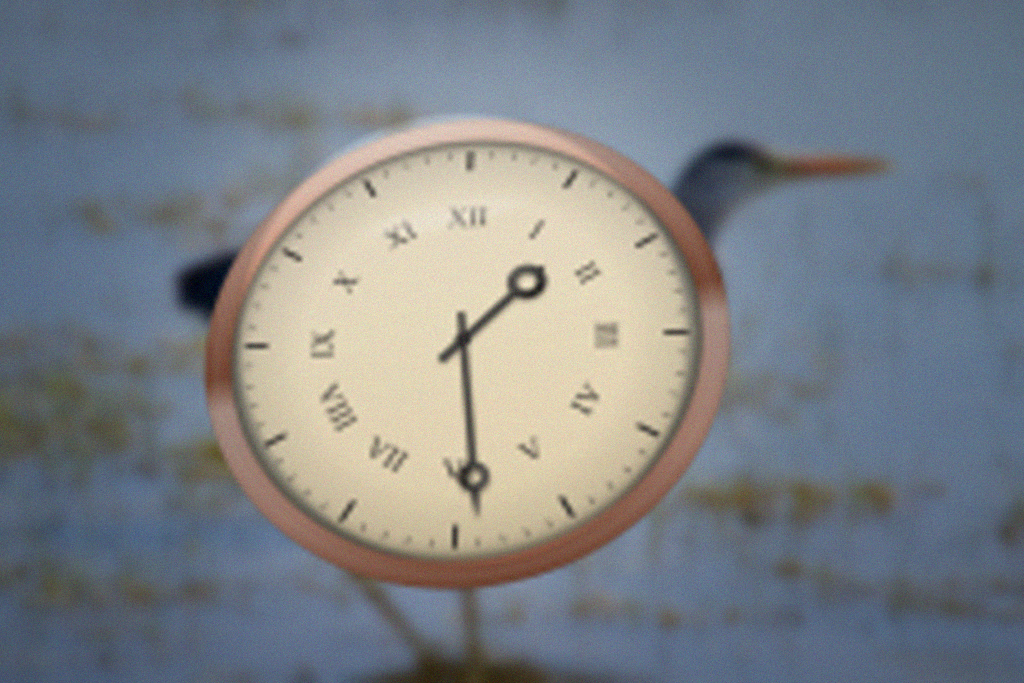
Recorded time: **1:29**
